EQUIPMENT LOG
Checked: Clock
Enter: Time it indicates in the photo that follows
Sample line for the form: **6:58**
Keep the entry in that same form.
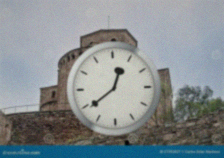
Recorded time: **12:39**
